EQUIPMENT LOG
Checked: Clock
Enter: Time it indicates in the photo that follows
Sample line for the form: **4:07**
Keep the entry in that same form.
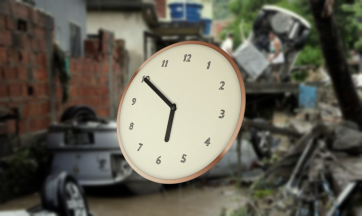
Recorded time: **5:50**
